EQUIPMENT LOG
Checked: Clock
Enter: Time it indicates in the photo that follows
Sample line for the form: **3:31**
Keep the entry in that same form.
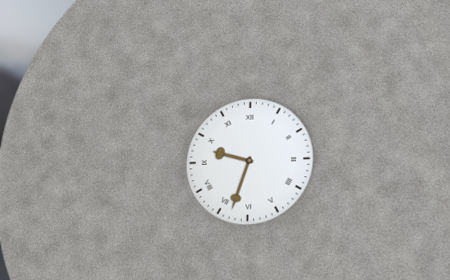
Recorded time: **9:33**
